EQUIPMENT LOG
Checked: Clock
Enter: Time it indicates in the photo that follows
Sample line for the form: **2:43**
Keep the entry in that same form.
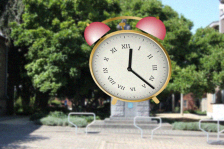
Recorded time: **12:23**
